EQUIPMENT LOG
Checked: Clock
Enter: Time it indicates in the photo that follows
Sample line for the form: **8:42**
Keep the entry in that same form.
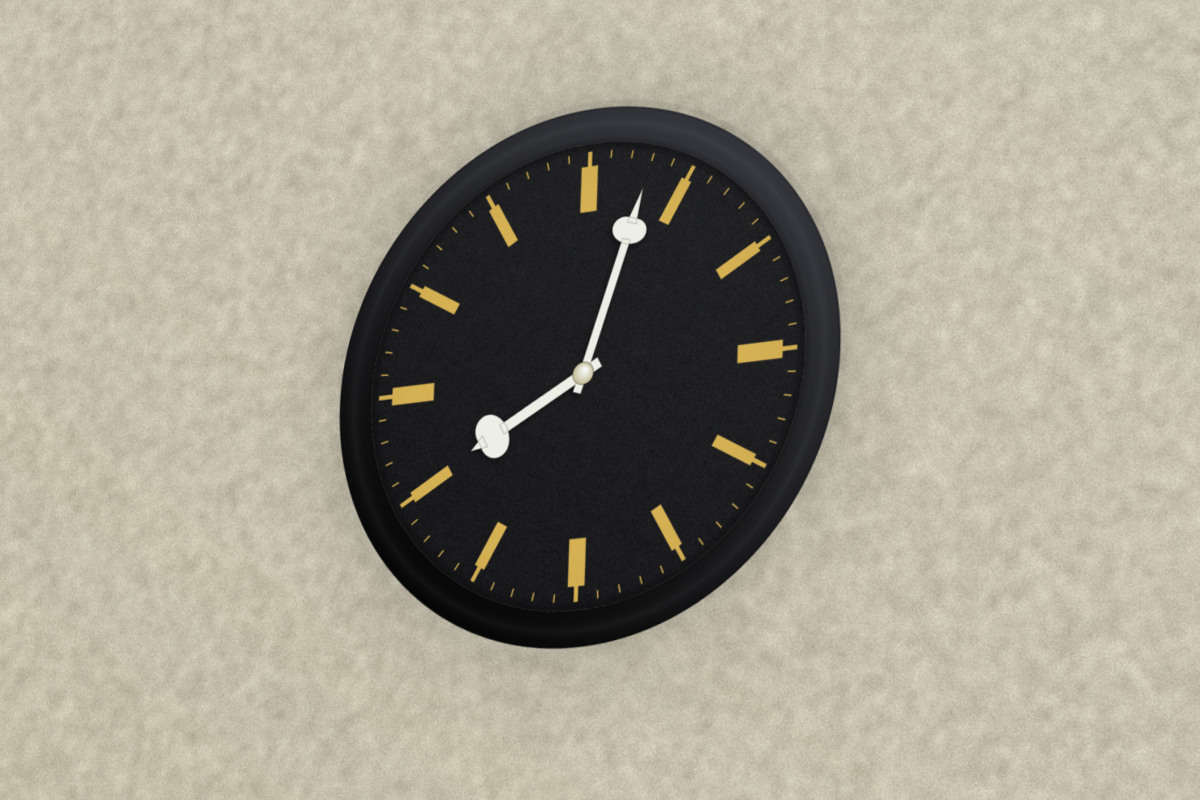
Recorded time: **8:03**
